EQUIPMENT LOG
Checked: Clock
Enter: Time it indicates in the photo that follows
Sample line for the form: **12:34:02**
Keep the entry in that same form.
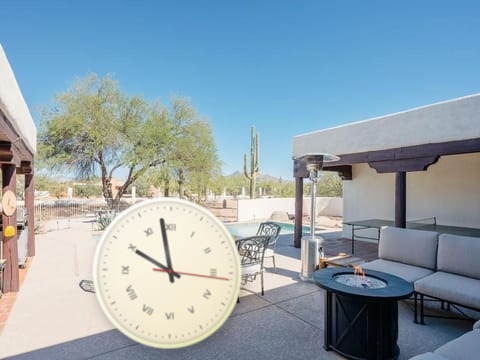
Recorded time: **9:58:16**
